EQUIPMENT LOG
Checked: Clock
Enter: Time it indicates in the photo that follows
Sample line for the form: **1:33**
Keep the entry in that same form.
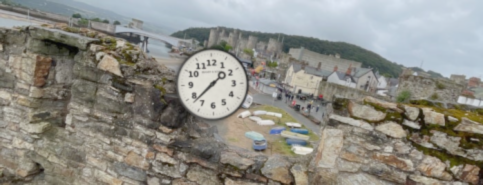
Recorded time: **1:38**
